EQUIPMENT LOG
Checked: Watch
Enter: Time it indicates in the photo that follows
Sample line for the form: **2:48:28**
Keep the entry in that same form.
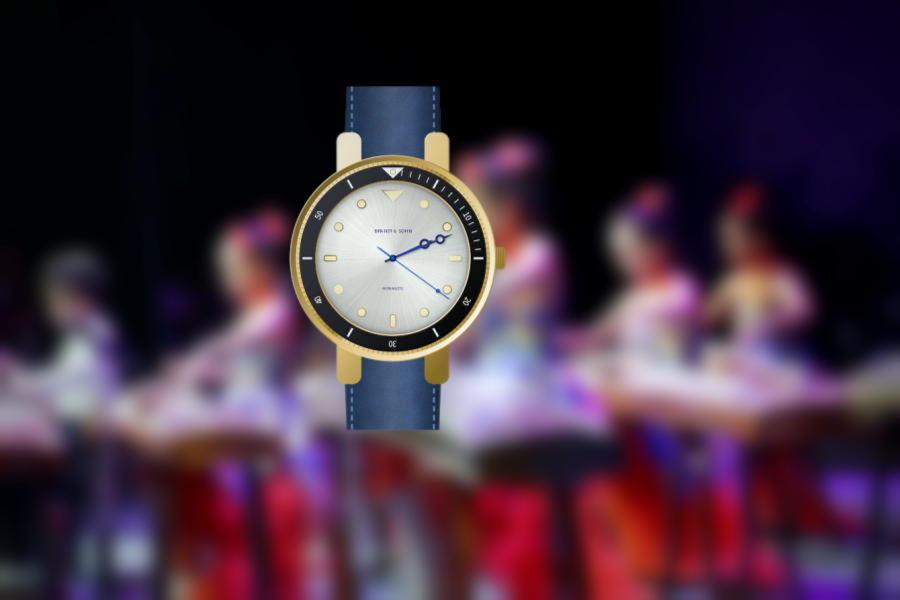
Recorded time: **2:11:21**
